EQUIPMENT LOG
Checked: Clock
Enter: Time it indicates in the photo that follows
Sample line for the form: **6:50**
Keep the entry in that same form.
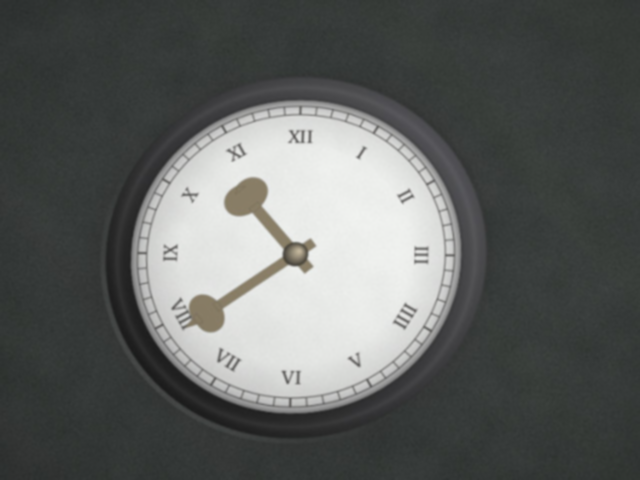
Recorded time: **10:39**
